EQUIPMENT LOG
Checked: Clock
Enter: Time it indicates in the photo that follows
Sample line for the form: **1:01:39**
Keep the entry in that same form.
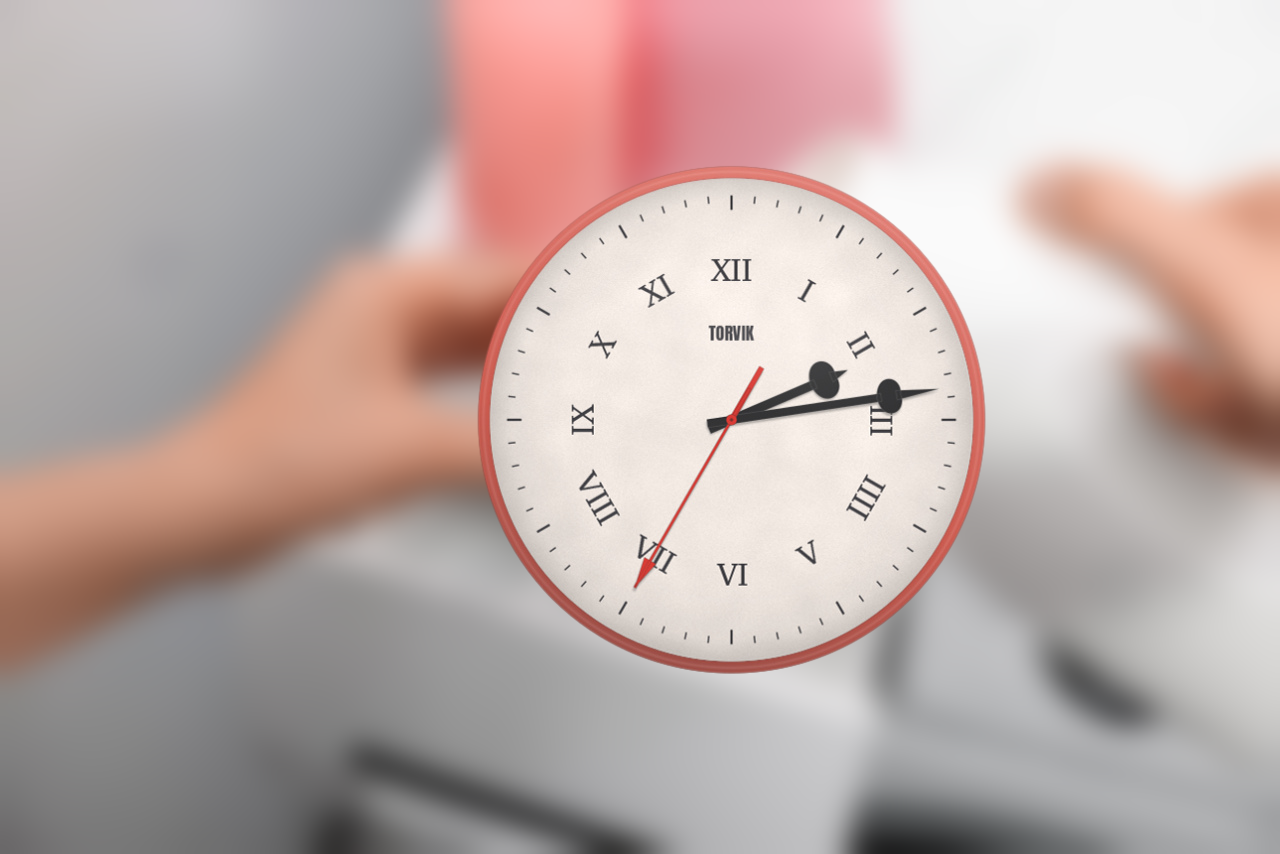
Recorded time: **2:13:35**
